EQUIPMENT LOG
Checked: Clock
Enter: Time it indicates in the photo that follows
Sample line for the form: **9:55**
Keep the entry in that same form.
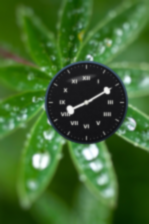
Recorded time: **8:10**
